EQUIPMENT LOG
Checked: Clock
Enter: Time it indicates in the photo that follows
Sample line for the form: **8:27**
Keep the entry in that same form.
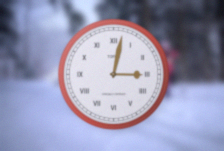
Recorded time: **3:02**
